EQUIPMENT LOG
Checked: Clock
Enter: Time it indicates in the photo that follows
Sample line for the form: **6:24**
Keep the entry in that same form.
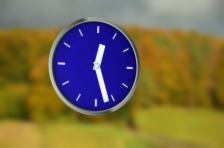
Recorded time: **12:27**
